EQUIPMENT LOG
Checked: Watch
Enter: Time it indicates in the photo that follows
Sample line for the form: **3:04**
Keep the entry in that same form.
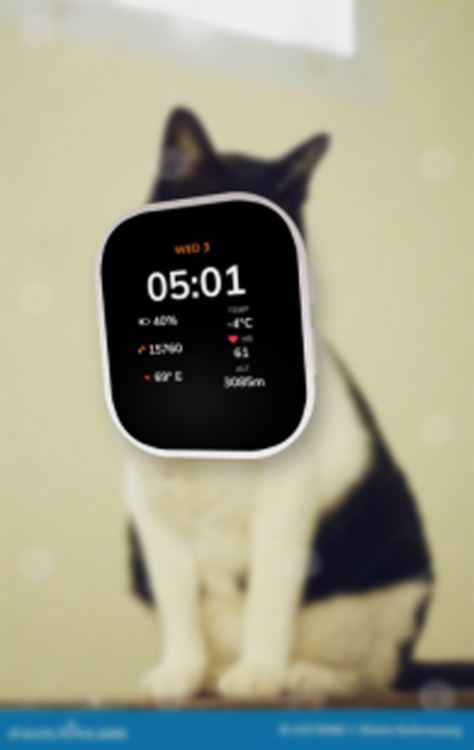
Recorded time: **5:01**
